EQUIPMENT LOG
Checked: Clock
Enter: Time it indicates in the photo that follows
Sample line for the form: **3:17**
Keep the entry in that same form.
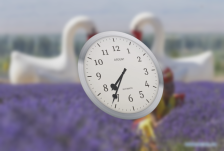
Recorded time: **7:36**
